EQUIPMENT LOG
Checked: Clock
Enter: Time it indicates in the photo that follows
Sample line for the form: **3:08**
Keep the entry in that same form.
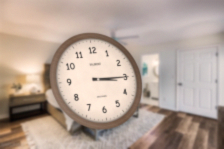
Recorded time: **3:15**
